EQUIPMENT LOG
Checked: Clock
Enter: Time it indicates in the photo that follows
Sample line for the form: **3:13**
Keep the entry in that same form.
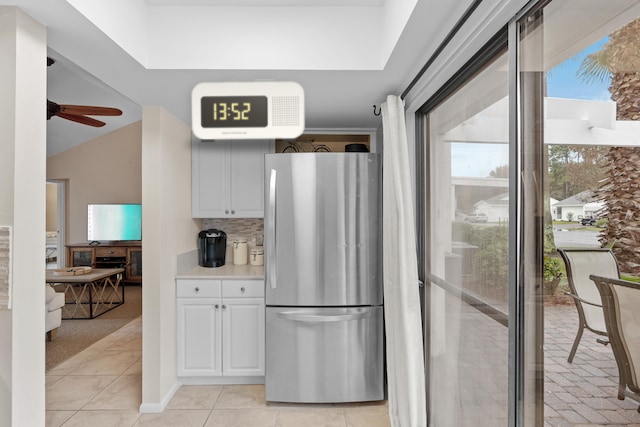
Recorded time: **13:52**
